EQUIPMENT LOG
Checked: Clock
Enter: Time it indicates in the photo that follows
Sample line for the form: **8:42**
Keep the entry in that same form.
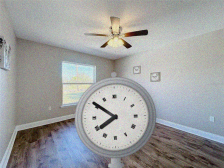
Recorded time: **7:51**
